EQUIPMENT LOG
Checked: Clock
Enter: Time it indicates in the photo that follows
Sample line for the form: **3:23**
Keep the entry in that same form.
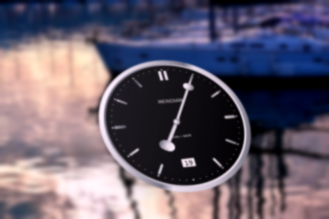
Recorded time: **7:05**
